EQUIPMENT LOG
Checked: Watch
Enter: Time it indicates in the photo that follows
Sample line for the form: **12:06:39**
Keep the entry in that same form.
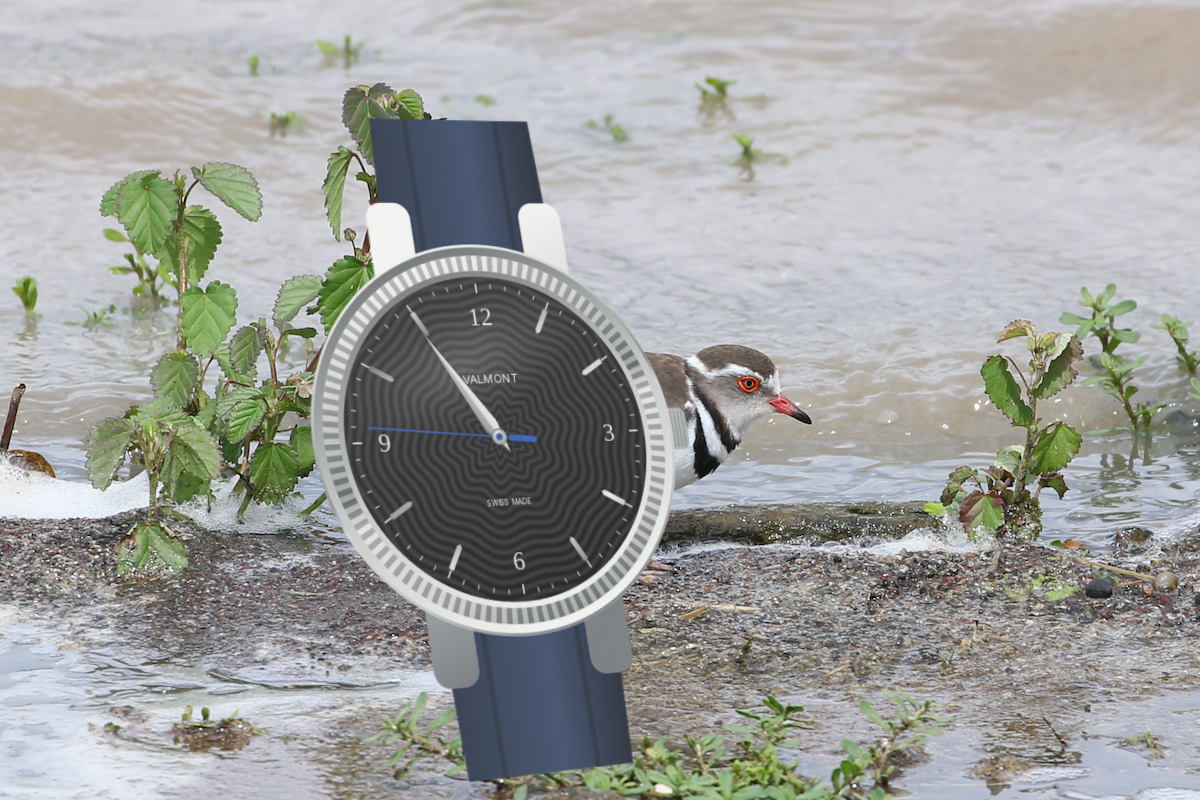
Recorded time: **10:54:46**
